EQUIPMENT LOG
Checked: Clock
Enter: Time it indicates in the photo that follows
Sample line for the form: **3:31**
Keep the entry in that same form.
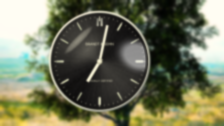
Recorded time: **7:02**
